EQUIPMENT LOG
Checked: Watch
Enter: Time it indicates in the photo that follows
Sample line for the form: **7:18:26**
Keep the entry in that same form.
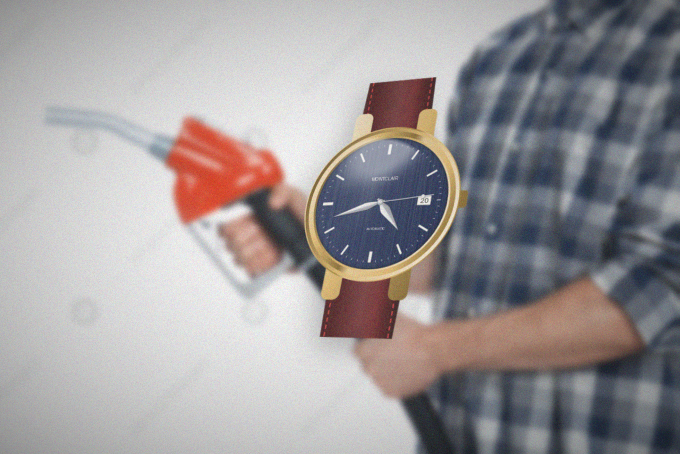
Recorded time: **4:42:14**
